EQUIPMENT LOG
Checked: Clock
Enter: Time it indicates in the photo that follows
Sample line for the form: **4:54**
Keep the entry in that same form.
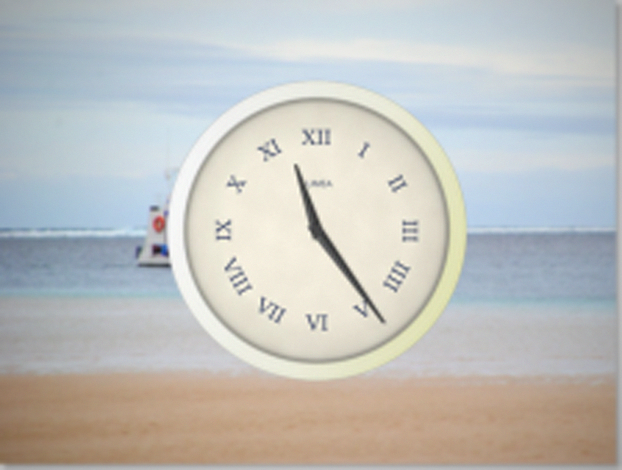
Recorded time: **11:24**
